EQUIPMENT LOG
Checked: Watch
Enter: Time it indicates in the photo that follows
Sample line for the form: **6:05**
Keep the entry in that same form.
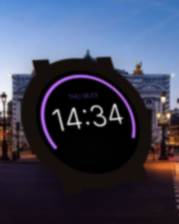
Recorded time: **14:34**
